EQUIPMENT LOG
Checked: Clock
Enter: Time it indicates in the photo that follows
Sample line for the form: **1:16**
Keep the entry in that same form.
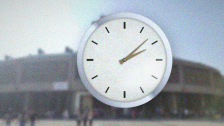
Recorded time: **2:08**
